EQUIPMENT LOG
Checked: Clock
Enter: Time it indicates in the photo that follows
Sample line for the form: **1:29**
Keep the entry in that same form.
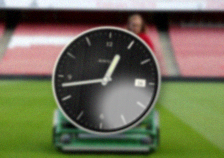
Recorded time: **12:43**
